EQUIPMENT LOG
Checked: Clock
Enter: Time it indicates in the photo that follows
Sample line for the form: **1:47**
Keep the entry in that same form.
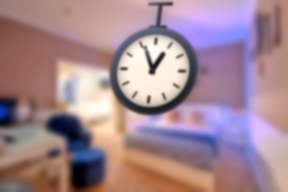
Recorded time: **12:56**
